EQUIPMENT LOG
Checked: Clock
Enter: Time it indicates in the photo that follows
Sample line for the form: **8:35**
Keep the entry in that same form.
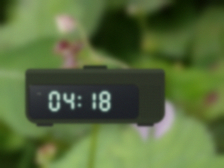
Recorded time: **4:18**
